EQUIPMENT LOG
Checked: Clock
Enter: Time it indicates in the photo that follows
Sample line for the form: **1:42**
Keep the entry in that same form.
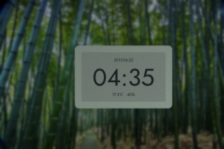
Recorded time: **4:35**
